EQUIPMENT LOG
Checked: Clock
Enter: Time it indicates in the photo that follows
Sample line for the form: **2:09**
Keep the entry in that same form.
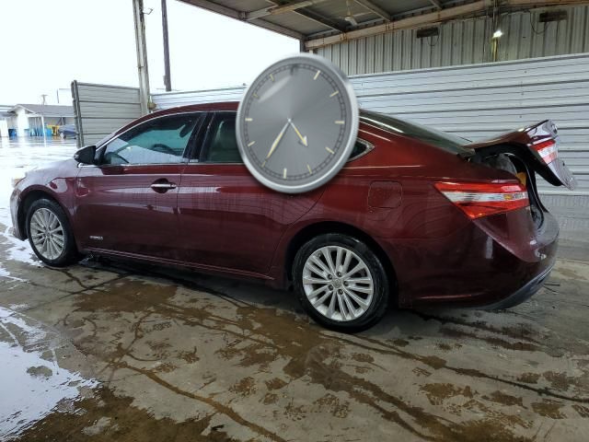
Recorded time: **4:35**
